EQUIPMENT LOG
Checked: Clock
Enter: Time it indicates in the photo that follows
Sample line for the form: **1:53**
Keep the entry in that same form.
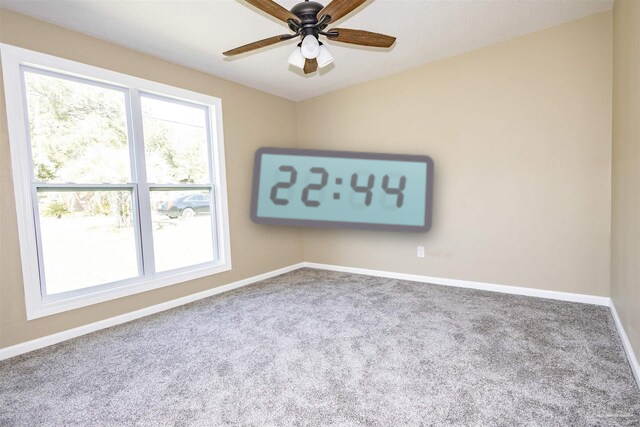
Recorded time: **22:44**
